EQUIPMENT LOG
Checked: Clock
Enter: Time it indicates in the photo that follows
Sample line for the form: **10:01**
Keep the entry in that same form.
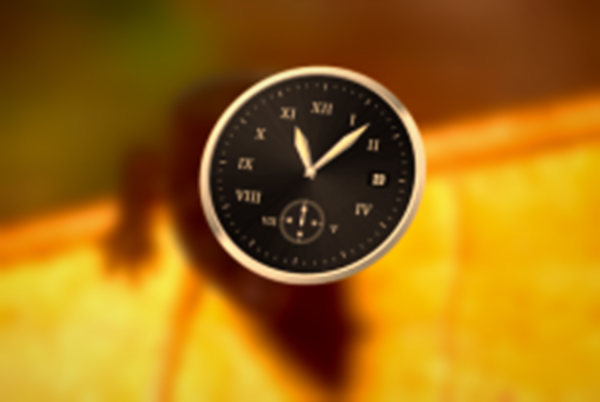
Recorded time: **11:07**
